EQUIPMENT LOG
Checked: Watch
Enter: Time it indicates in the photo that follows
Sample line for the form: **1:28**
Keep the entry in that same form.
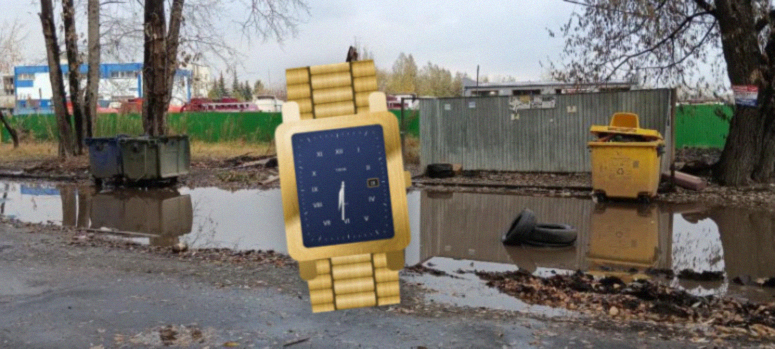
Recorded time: **6:31**
